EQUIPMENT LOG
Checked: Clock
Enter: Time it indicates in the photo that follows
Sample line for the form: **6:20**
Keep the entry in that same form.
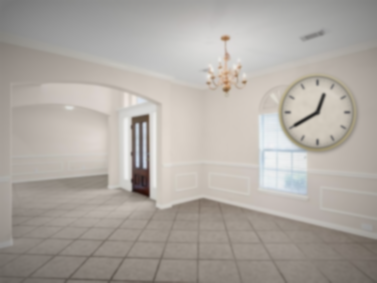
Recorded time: **12:40**
